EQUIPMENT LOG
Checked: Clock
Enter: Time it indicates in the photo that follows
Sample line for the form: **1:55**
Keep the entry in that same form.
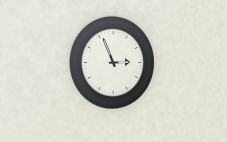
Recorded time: **2:56**
